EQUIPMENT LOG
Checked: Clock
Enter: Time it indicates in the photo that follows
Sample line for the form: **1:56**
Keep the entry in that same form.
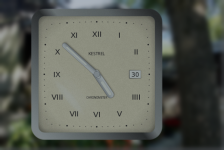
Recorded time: **4:52**
